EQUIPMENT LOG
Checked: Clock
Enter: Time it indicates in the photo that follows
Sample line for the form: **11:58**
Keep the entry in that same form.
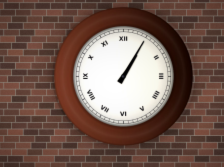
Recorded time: **1:05**
